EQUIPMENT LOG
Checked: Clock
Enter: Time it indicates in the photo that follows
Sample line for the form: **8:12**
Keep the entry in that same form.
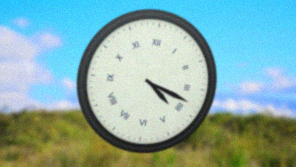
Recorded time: **4:18**
